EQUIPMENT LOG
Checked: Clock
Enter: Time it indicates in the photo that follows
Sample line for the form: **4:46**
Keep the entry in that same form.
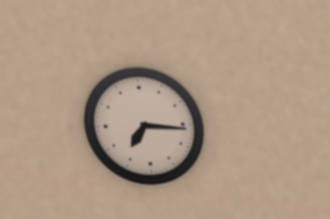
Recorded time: **7:16**
